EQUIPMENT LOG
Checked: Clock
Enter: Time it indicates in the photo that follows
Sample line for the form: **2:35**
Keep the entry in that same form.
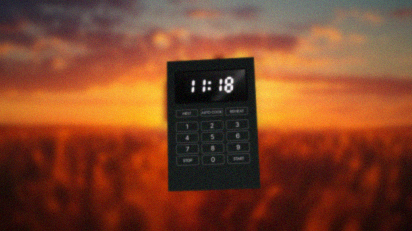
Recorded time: **11:18**
